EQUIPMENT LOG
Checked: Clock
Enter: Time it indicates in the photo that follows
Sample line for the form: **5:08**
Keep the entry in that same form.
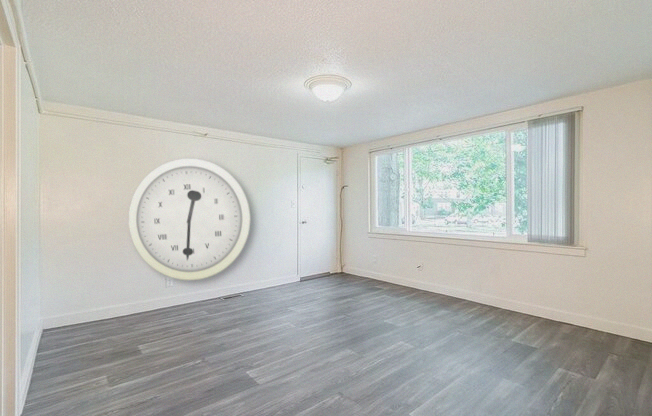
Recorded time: **12:31**
